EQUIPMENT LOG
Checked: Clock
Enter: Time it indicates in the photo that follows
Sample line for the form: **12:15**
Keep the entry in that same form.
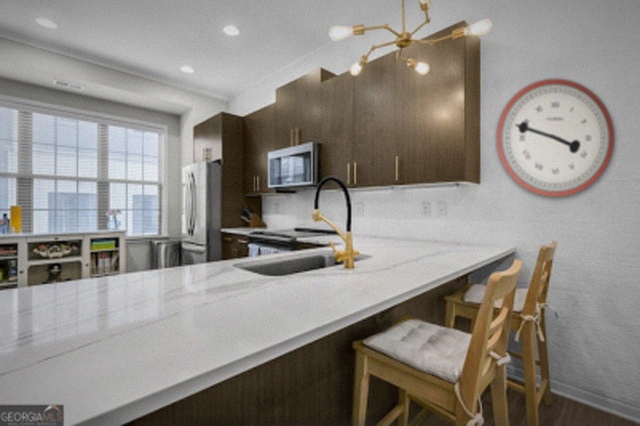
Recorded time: **3:48**
